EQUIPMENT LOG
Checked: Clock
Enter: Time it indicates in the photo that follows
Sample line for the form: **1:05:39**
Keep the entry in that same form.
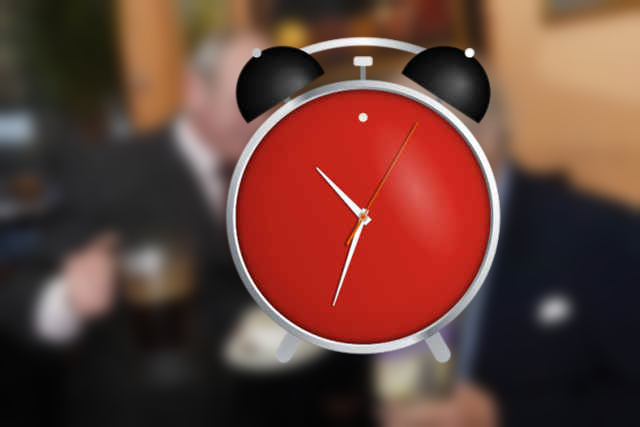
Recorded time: **10:33:05**
